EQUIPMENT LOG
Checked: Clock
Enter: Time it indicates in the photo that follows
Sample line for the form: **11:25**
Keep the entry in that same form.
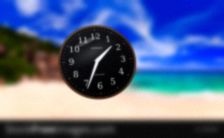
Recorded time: **1:34**
